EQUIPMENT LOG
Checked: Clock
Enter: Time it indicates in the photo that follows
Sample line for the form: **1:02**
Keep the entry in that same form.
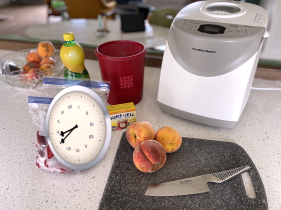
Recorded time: **8:40**
